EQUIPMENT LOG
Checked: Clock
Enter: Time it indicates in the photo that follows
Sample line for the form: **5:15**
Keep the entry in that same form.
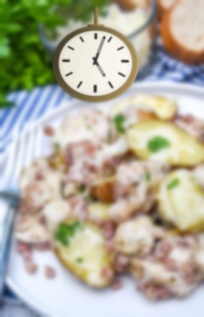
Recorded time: **5:03**
